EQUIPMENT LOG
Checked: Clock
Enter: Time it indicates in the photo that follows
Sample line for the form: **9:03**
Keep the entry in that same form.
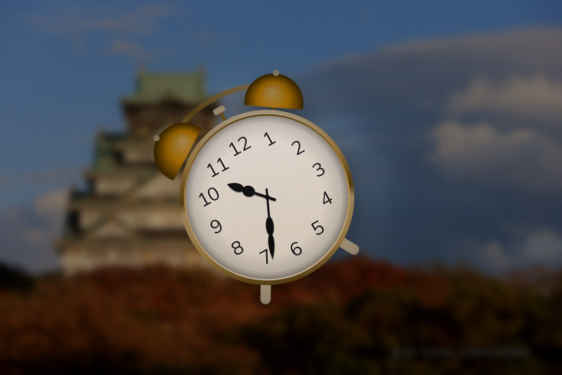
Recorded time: **10:34**
